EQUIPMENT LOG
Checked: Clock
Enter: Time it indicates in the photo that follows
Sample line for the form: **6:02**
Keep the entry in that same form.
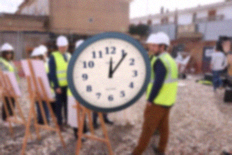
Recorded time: **12:06**
